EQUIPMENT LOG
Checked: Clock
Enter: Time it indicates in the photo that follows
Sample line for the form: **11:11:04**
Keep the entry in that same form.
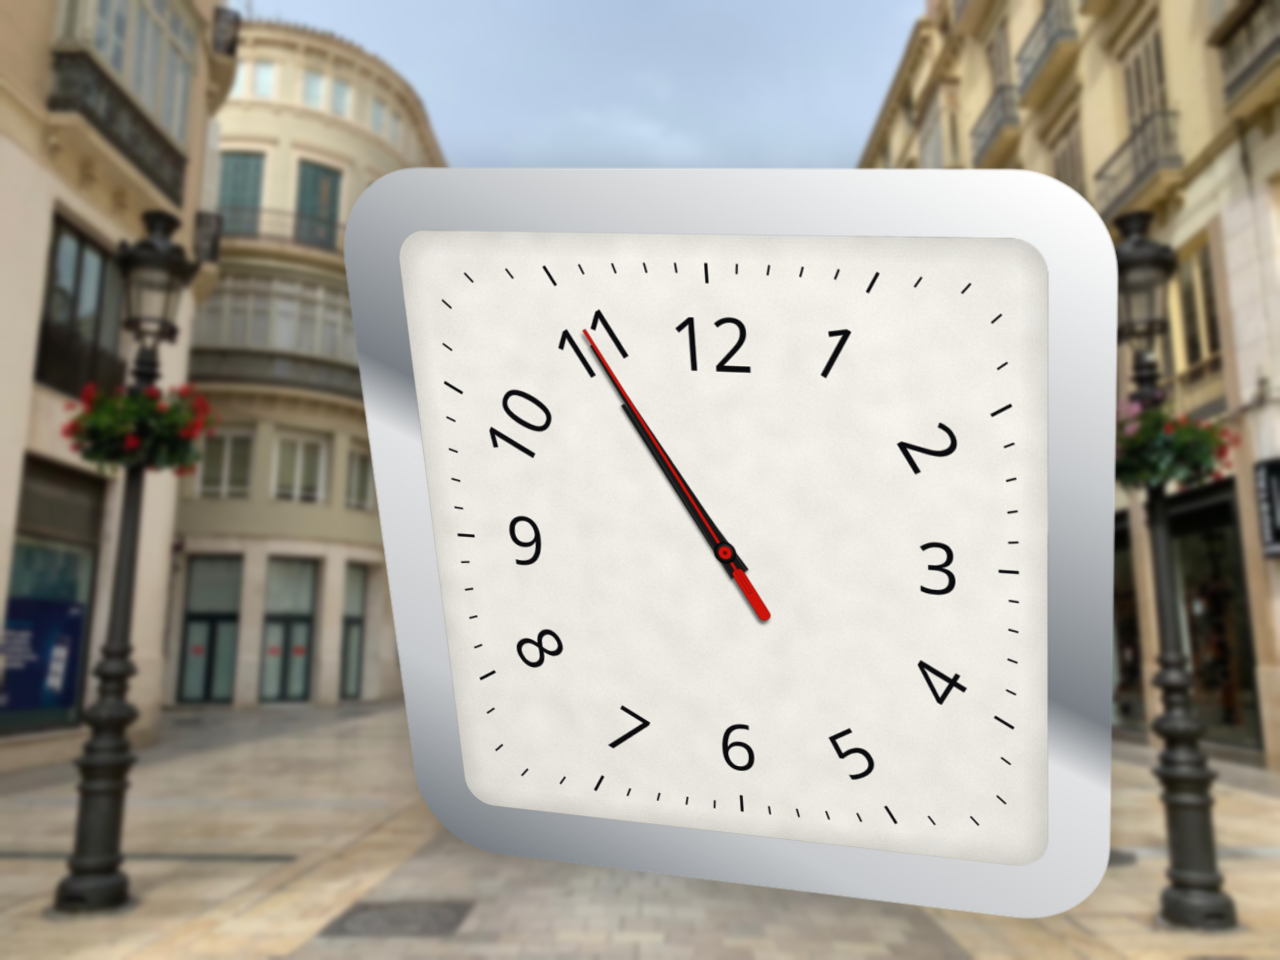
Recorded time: **10:54:55**
